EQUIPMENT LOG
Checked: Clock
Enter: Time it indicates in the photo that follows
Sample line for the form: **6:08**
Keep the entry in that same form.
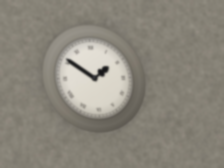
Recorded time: **1:51**
